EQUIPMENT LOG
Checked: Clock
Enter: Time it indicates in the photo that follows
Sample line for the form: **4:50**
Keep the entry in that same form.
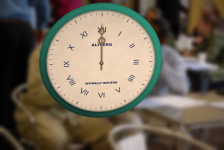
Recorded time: **12:00**
